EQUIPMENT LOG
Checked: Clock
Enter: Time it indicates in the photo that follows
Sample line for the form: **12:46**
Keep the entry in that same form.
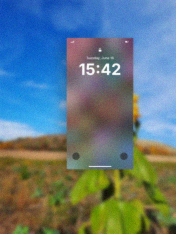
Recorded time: **15:42**
